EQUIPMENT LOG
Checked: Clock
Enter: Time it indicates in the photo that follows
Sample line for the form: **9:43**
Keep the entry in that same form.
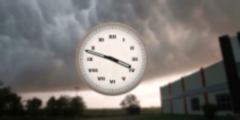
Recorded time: **3:48**
